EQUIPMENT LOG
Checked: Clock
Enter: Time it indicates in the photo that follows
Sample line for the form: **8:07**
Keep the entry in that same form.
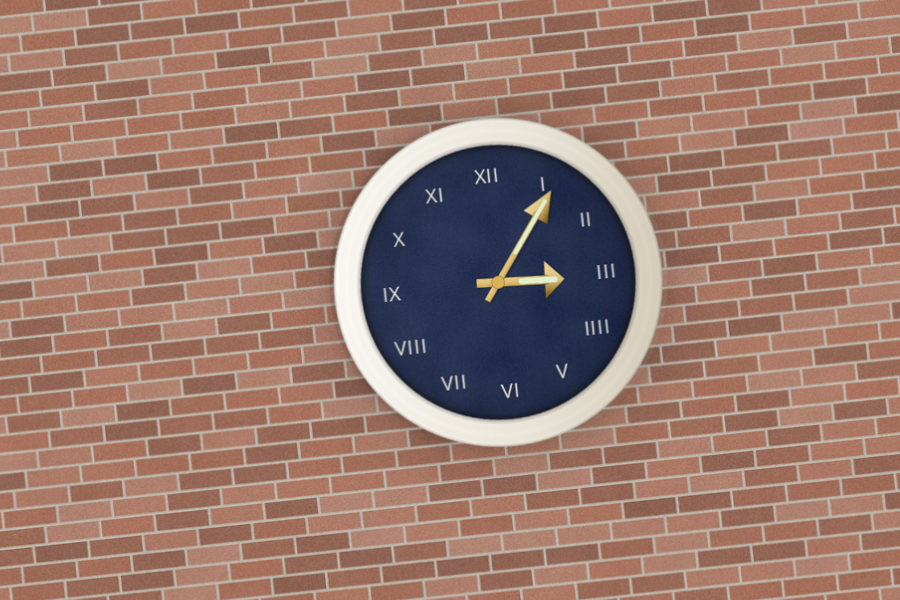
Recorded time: **3:06**
